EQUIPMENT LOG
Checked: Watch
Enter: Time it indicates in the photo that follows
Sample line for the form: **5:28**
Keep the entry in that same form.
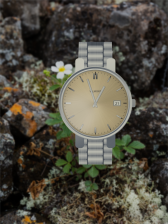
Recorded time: **12:57**
